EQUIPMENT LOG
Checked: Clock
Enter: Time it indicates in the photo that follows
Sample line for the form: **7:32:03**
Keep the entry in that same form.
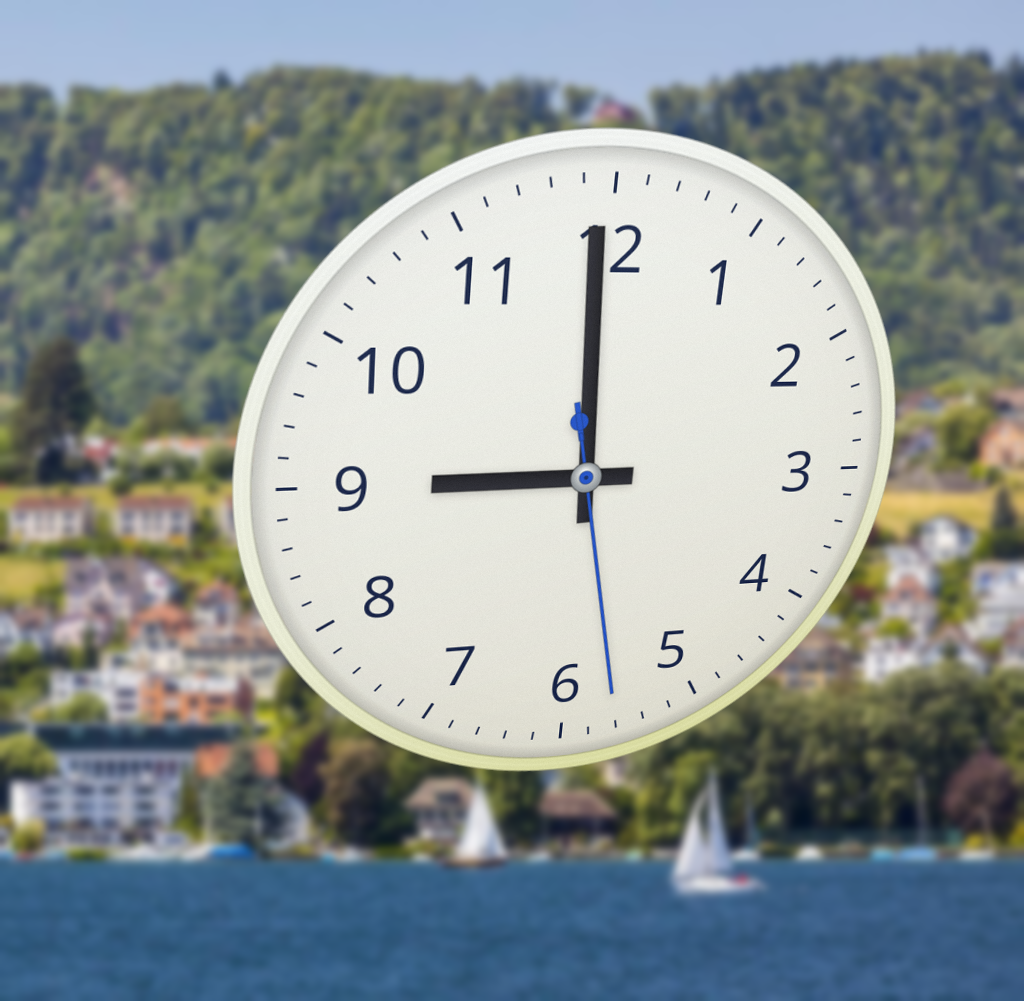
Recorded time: **8:59:28**
